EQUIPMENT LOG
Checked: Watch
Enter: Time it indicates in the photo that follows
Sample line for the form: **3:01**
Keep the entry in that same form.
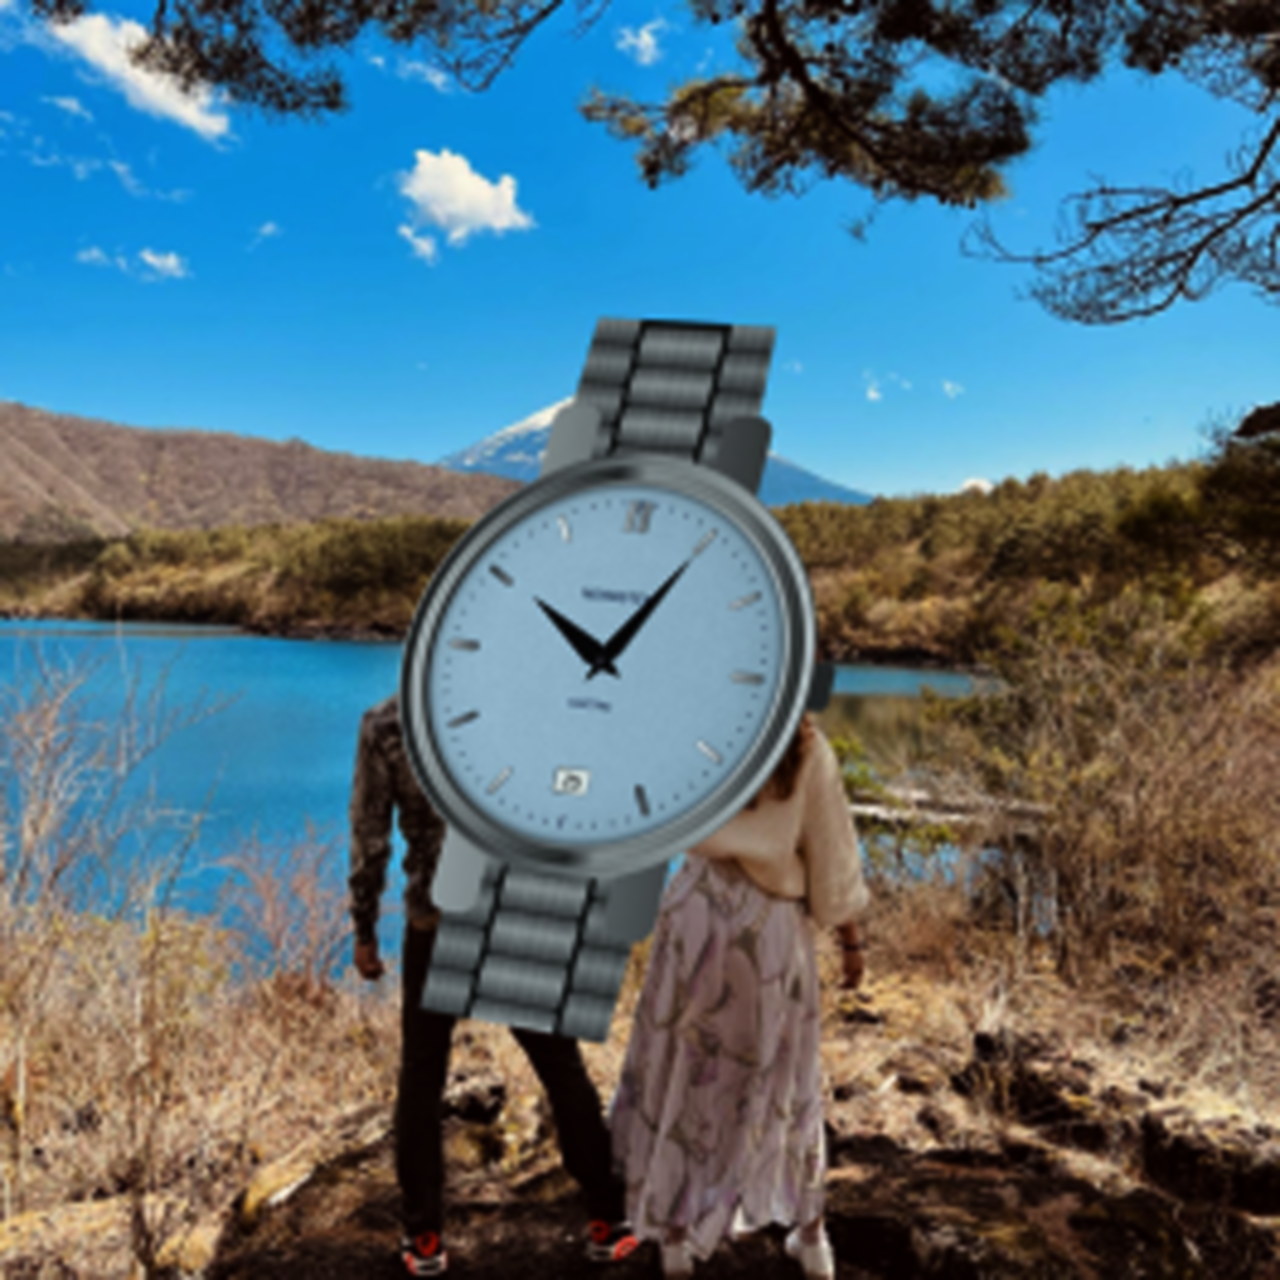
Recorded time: **10:05**
